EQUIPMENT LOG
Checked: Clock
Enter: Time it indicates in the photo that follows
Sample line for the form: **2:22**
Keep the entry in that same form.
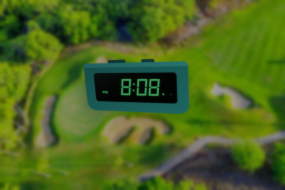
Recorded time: **8:08**
